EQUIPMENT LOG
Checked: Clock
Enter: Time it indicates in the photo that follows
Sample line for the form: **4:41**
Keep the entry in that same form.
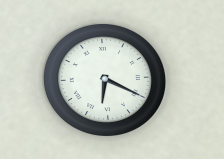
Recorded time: **6:20**
